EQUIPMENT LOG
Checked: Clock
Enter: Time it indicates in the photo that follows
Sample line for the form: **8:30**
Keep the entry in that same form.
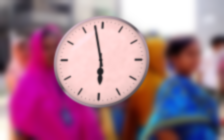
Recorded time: **5:58**
